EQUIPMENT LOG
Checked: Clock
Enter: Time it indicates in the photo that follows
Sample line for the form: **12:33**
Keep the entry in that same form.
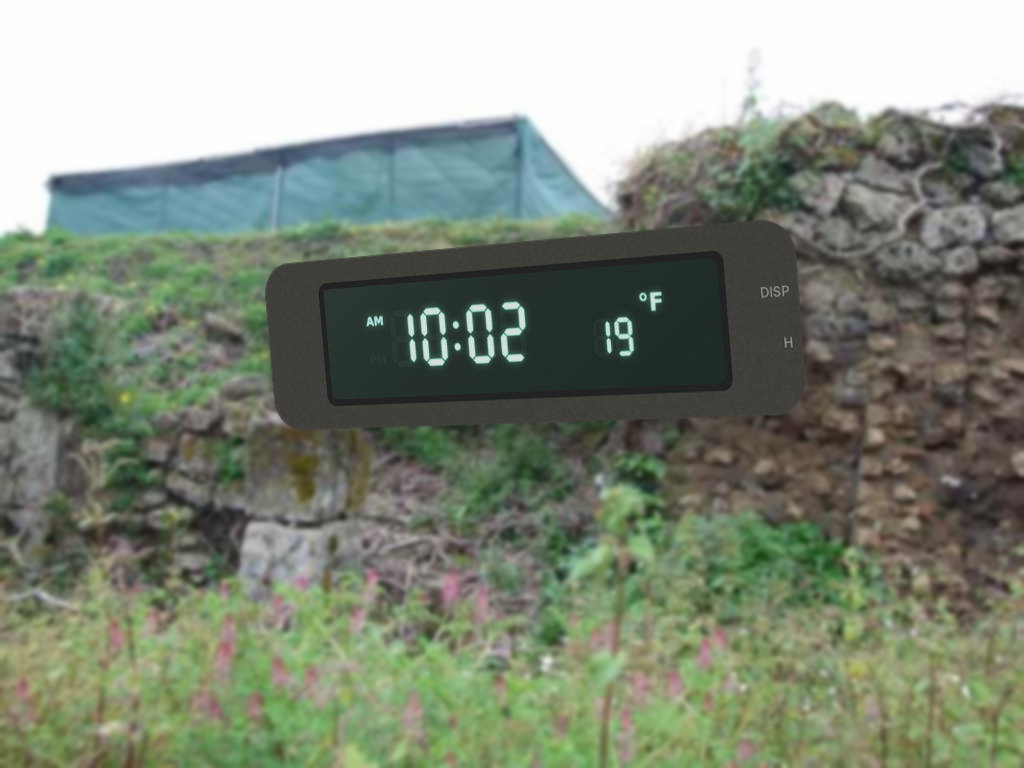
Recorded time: **10:02**
